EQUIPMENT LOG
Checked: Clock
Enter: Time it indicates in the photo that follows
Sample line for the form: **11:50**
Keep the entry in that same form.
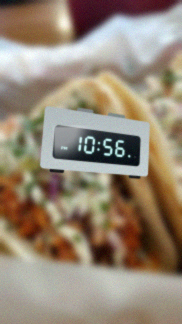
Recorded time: **10:56**
